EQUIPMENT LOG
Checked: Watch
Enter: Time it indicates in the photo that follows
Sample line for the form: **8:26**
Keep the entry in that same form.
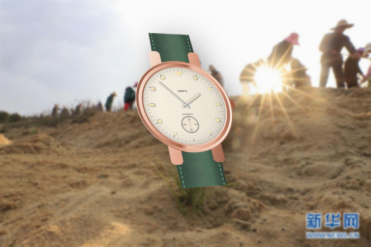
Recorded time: **1:53**
